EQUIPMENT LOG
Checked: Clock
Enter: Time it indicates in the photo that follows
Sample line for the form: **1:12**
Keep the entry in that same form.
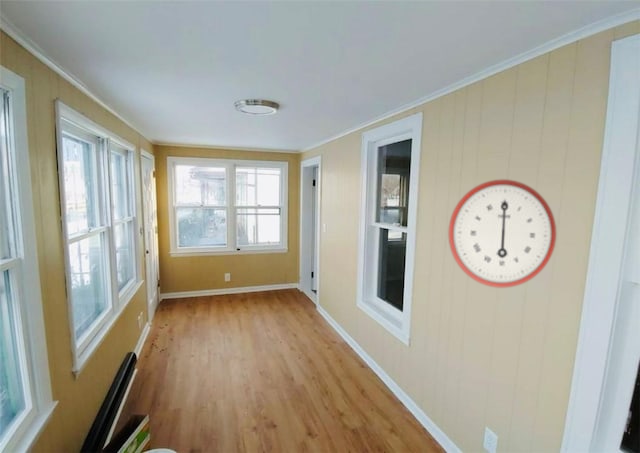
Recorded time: **6:00**
